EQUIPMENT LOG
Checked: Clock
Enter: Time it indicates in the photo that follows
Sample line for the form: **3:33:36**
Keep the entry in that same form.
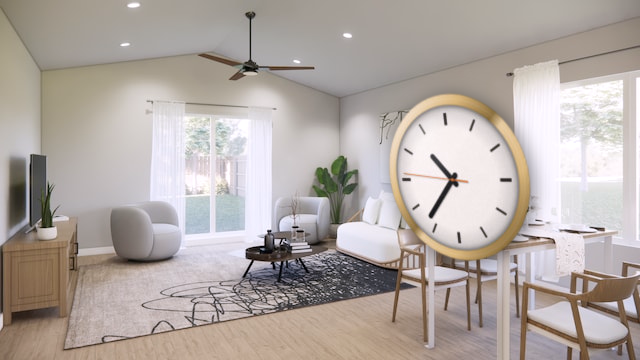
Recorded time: **10:36:46**
